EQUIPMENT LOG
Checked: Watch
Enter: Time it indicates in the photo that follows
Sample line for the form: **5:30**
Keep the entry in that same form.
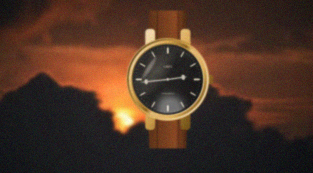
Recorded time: **2:44**
